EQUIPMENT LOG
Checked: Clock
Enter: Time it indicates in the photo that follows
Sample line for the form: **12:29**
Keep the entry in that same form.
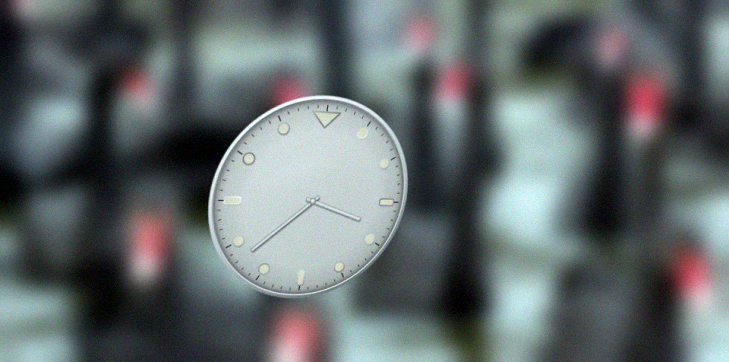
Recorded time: **3:38**
